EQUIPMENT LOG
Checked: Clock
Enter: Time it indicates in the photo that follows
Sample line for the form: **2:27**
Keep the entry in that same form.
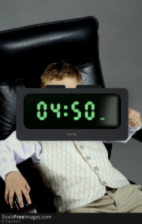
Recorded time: **4:50**
